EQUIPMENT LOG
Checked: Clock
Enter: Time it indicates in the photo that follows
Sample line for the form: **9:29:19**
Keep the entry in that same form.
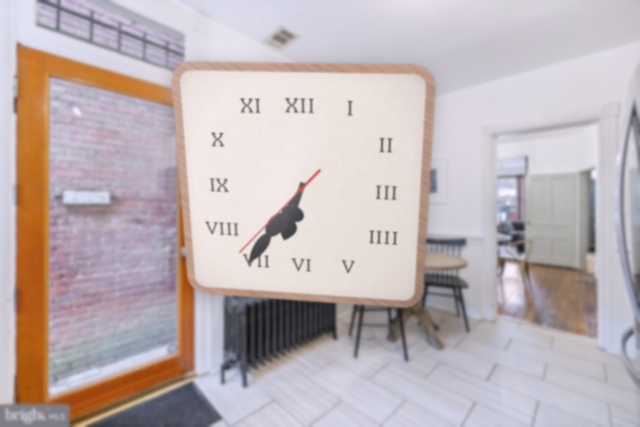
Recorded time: **6:35:37**
